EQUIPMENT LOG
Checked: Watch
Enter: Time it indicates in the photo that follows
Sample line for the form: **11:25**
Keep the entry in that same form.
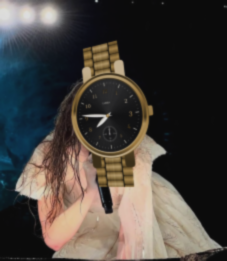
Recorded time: **7:46**
